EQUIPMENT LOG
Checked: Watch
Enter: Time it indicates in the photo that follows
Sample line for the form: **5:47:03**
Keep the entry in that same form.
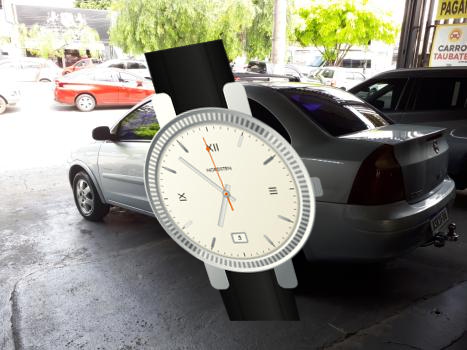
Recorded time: **6:52:59**
